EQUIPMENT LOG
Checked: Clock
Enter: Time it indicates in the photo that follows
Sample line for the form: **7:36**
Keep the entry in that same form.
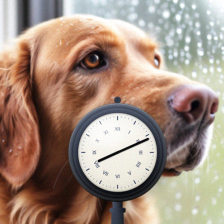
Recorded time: **8:11**
